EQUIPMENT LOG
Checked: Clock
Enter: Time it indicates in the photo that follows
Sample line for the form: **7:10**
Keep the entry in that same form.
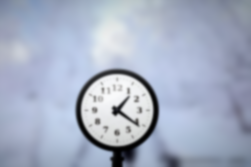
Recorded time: **1:21**
